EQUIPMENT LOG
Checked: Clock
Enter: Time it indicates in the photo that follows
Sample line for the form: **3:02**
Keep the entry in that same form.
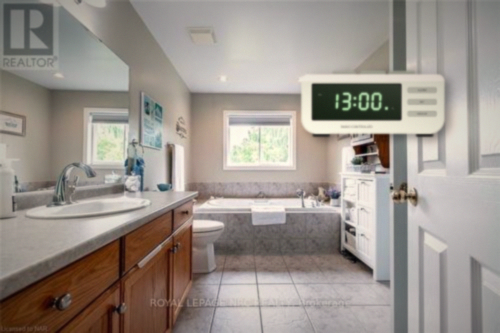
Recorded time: **13:00**
